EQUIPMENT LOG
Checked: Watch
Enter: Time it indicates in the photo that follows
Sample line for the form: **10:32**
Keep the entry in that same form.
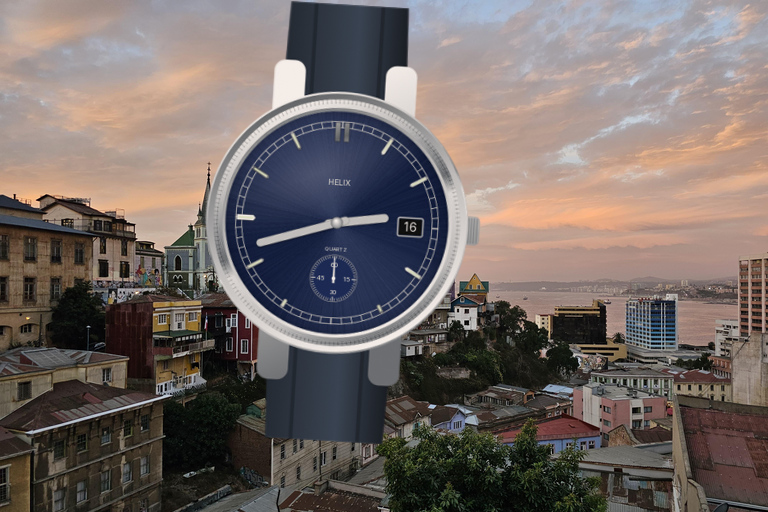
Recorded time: **2:42**
